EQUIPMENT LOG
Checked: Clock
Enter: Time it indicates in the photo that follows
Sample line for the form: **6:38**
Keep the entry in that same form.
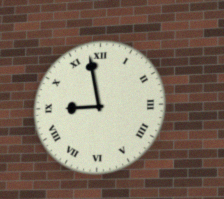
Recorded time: **8:58**
